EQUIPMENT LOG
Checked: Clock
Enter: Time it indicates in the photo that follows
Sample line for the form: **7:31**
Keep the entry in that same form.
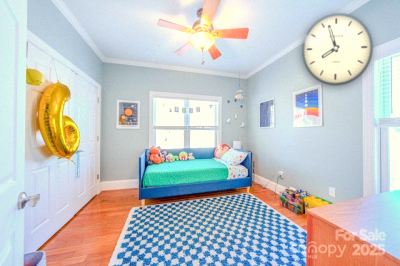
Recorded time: **7:57**
